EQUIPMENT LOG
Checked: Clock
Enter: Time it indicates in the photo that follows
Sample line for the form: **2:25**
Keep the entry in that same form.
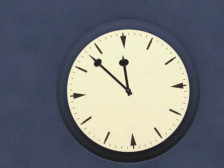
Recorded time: **11:53**
